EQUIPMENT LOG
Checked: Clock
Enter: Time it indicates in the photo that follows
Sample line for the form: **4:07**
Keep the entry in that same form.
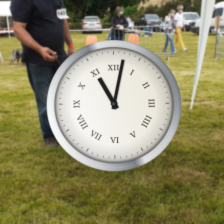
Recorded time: **11:02**
